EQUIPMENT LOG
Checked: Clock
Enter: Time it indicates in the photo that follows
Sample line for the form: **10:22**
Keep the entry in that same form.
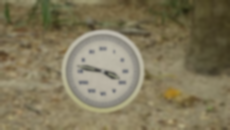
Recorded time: **3:47**
